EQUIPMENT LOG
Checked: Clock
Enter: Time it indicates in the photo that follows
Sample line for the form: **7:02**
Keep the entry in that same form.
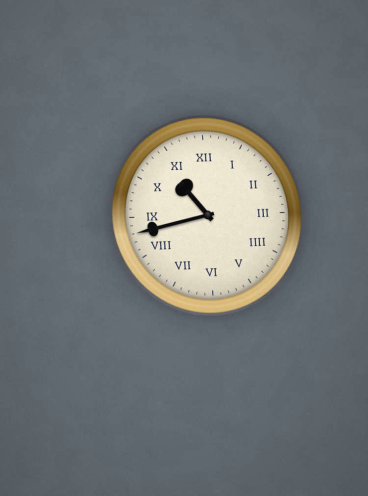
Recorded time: **10:43**
